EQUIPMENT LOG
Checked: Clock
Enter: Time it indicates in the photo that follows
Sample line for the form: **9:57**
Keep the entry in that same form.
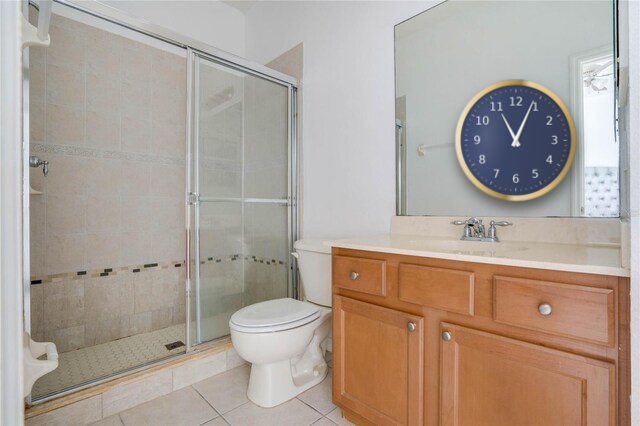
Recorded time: **11:04**
